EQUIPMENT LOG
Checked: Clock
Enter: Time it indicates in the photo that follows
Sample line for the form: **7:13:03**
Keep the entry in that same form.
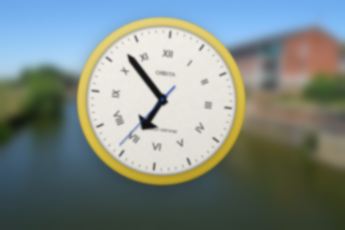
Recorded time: **6:52:36**
